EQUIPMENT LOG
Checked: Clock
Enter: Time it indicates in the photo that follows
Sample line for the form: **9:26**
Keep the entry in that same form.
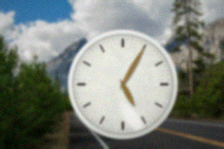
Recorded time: **5:05**
